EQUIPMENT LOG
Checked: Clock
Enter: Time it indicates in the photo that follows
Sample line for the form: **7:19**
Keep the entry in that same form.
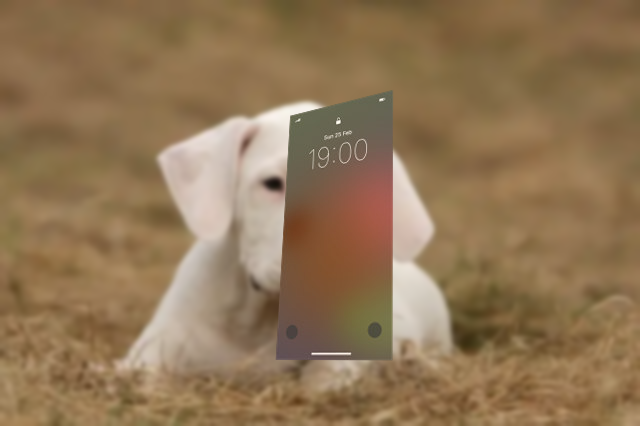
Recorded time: **19:00**
